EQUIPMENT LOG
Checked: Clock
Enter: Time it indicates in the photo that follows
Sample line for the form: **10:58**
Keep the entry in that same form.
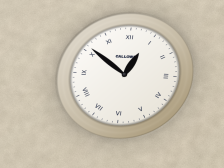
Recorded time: **12:51**
